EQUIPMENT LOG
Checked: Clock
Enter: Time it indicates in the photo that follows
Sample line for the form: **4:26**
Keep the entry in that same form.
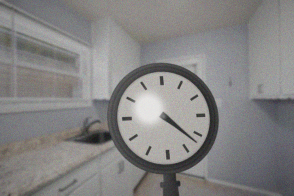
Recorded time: **4:22**
